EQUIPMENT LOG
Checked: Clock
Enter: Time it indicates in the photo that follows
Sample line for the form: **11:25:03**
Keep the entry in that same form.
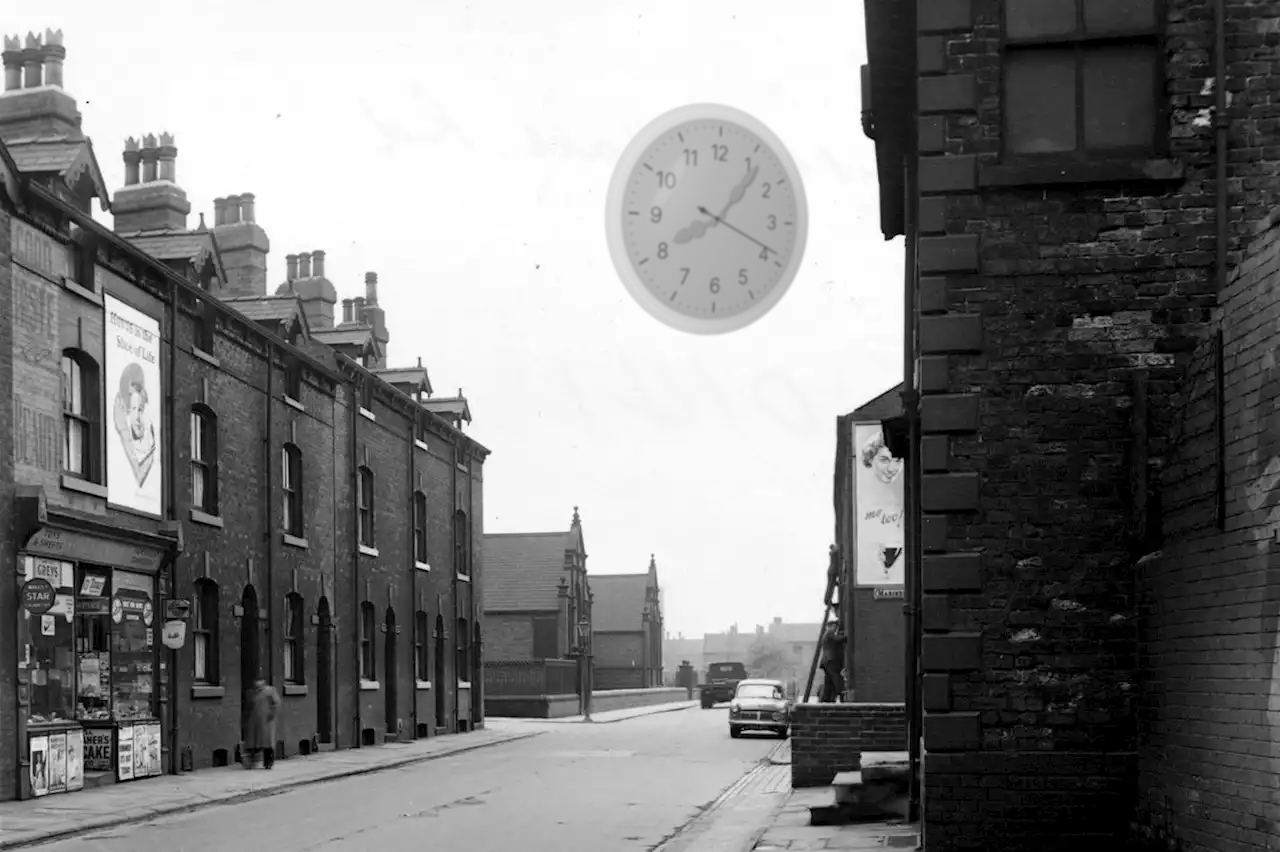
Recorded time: **8:06:19**
